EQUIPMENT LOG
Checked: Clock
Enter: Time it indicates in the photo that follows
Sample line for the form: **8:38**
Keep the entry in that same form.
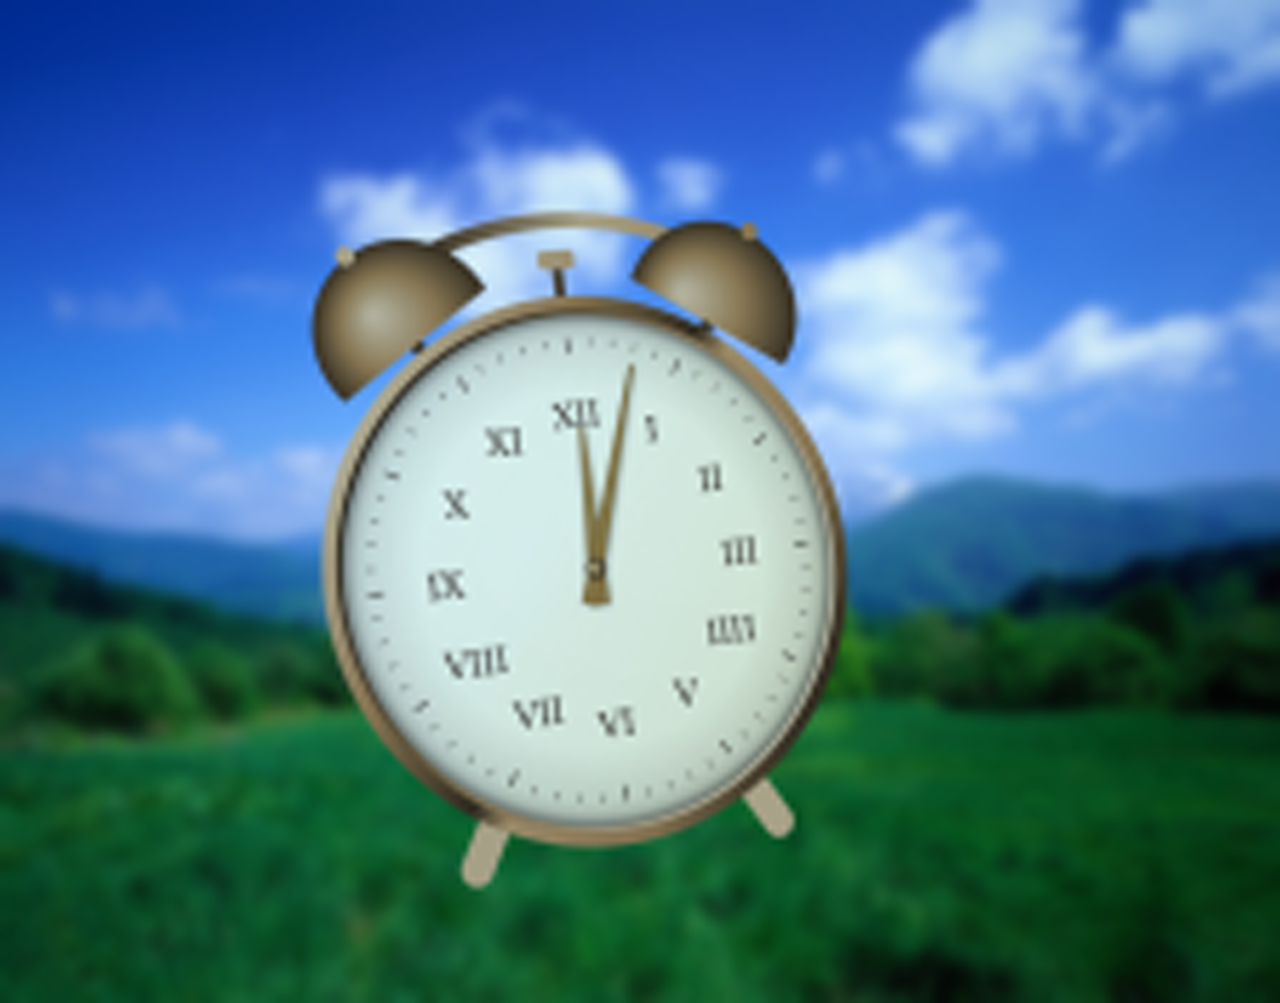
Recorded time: **12:03**
